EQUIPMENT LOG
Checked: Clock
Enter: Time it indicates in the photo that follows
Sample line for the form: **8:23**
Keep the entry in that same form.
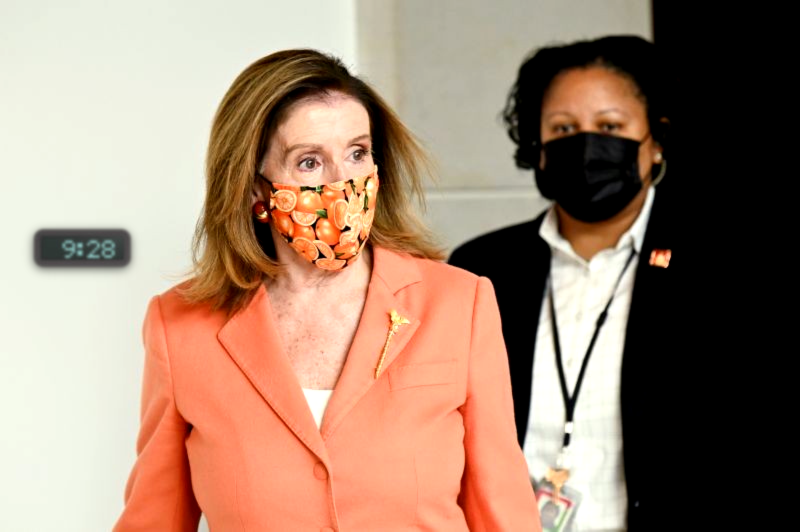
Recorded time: **9:28**
